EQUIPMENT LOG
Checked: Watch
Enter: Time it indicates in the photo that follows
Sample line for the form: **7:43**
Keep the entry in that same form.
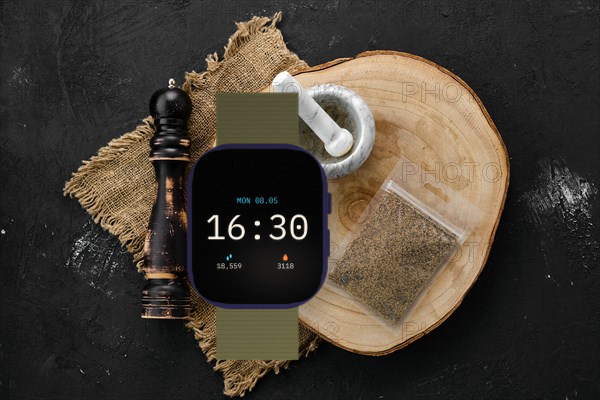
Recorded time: **16:30**
